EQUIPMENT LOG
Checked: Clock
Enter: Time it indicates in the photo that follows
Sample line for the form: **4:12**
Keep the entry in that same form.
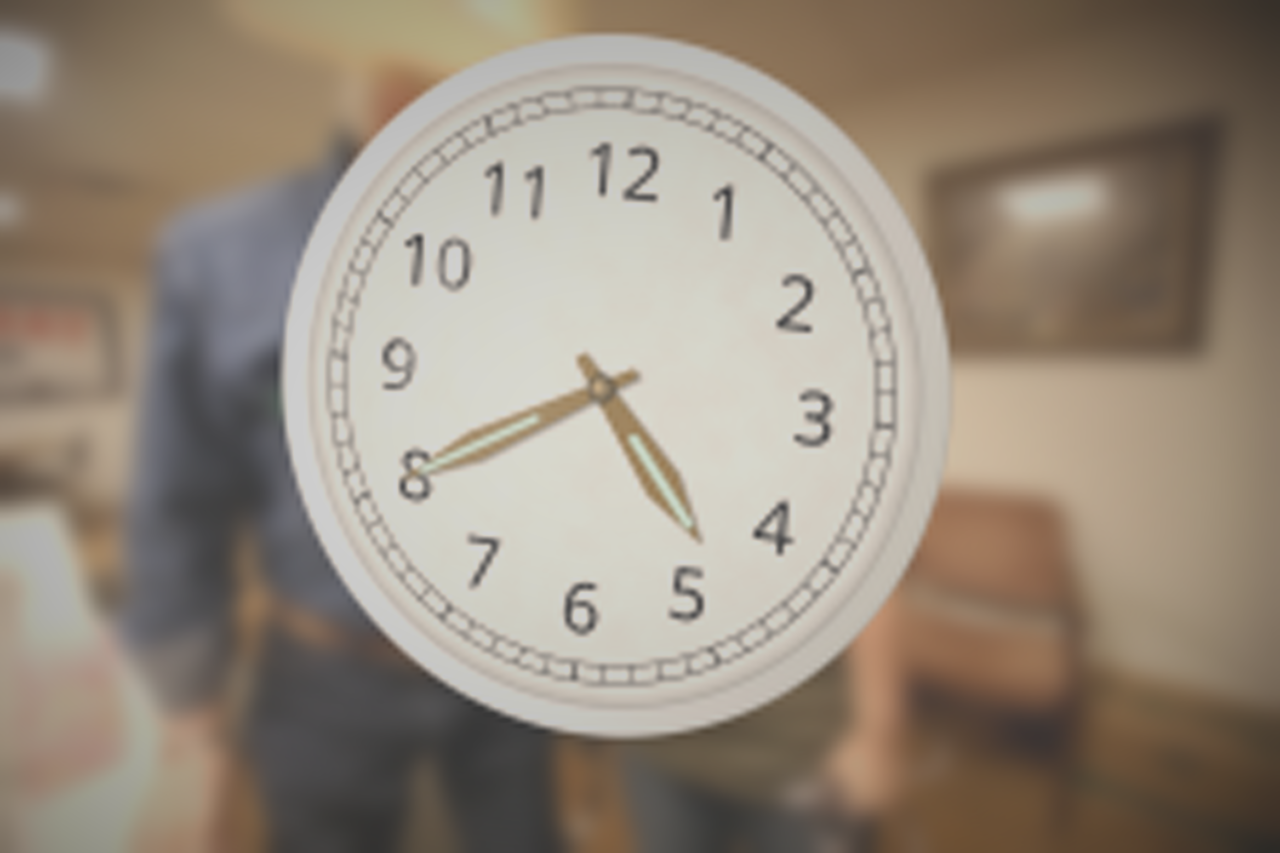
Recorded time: **4:40**
